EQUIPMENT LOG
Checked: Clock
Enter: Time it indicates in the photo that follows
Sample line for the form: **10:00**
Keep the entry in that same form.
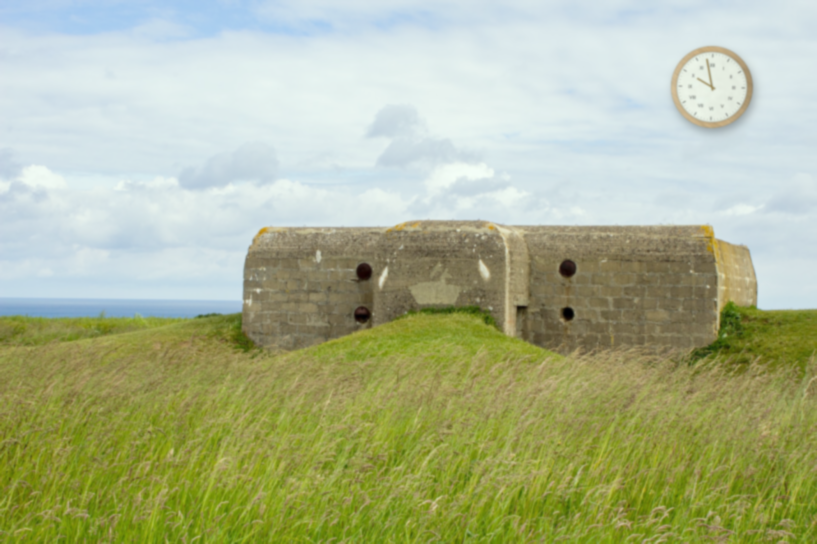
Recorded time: **9:58**
